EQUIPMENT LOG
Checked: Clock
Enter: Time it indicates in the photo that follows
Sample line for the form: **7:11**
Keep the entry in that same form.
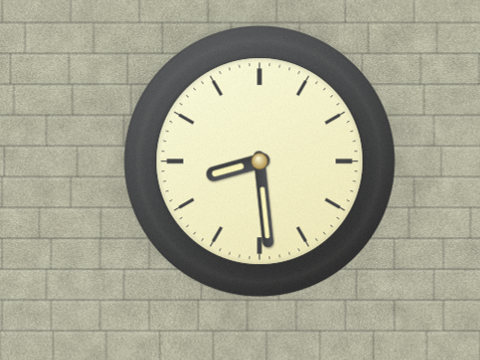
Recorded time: **8:29**
